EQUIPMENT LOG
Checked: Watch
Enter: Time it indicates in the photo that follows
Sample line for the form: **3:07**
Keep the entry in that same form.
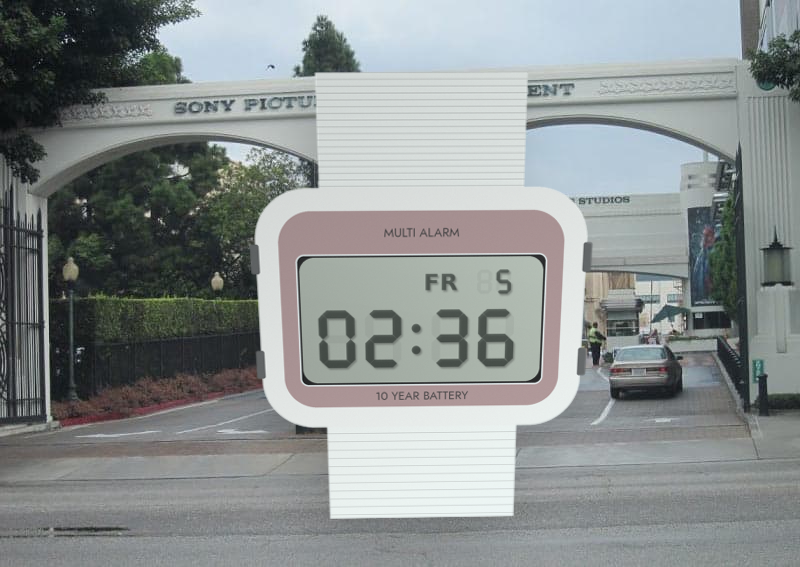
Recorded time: **2:36**
